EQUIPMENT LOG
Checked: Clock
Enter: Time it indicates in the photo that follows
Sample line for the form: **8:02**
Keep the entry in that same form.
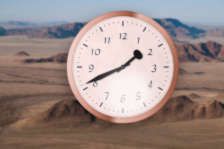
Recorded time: **1:41**
